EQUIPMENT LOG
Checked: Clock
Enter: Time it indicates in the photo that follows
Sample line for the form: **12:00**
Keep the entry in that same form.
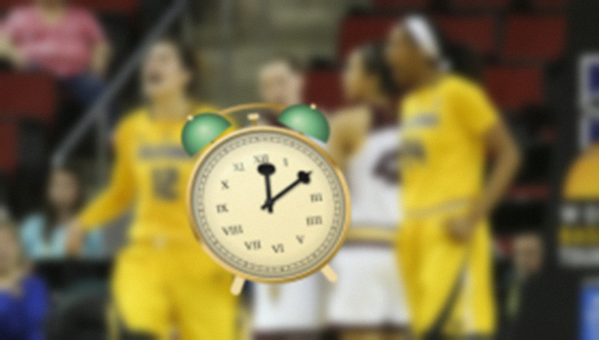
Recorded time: **12:10**
